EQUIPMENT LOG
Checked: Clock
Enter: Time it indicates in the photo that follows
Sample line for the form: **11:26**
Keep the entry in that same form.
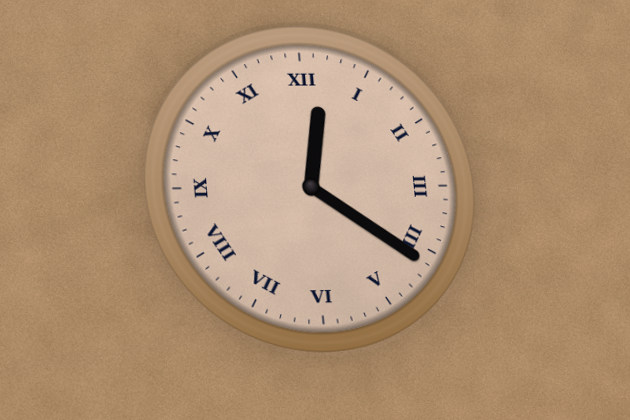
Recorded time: **12:21**
